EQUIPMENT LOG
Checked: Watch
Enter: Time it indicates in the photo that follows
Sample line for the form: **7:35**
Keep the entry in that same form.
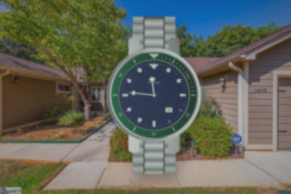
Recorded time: **11:46**
